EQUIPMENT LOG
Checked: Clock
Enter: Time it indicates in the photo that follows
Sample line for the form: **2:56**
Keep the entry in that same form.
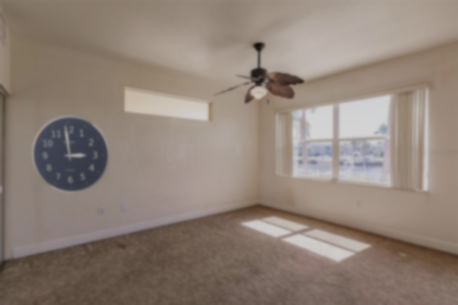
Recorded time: **2:59**
